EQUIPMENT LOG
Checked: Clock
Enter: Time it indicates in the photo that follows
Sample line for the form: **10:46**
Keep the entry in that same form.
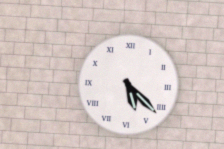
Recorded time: **5:22**
